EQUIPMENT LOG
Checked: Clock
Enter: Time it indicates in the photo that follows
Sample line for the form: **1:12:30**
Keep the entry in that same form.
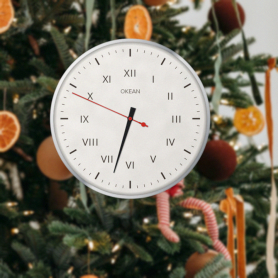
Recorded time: **6:32:49**
